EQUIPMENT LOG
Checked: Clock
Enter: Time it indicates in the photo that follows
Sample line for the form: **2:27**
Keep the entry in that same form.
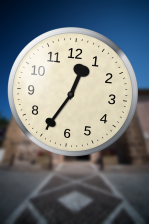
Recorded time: **12:35**
